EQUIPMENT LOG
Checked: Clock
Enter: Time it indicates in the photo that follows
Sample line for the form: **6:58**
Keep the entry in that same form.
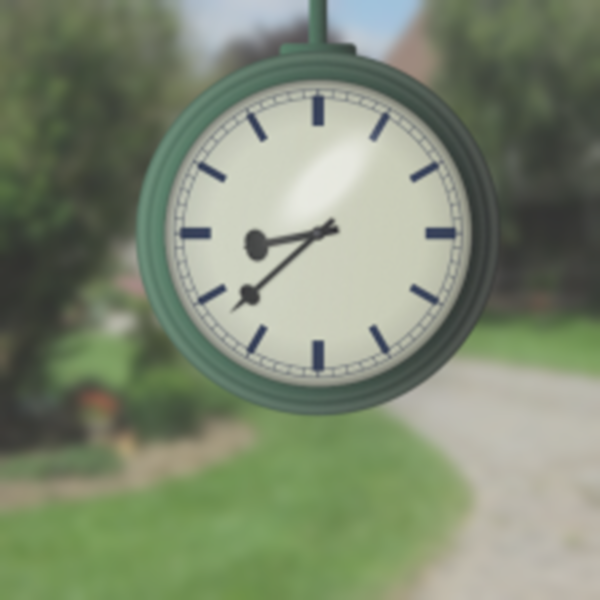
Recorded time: **8:38**
